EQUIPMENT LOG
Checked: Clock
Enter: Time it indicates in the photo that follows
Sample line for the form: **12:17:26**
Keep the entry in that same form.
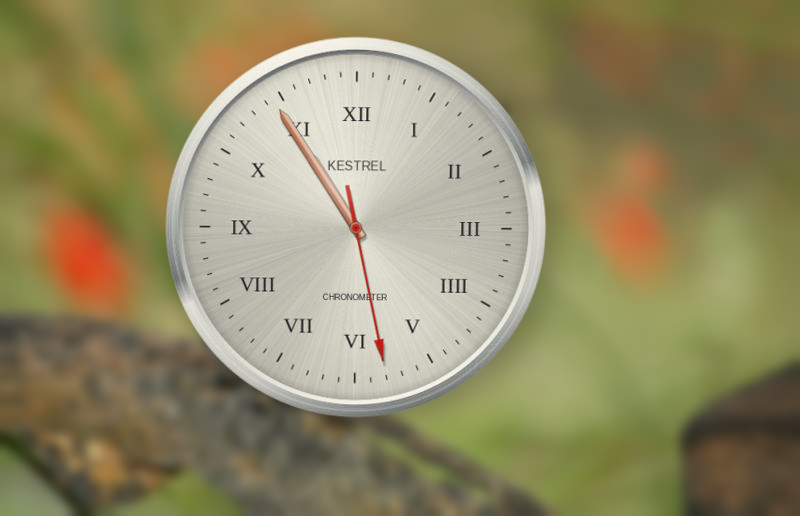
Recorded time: **10:54:28**
